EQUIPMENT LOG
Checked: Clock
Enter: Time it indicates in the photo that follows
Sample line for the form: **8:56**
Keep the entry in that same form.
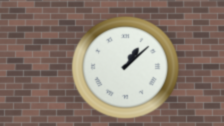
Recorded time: **1:08**
